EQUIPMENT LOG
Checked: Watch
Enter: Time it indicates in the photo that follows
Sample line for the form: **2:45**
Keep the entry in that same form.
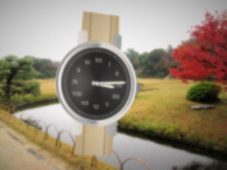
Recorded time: **3:14**
